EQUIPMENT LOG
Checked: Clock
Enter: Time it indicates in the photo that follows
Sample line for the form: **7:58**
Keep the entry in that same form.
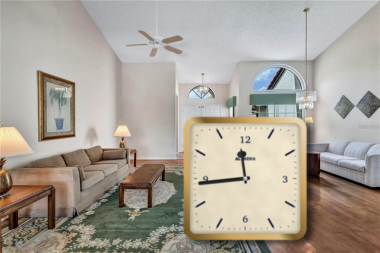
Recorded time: **11:44**
